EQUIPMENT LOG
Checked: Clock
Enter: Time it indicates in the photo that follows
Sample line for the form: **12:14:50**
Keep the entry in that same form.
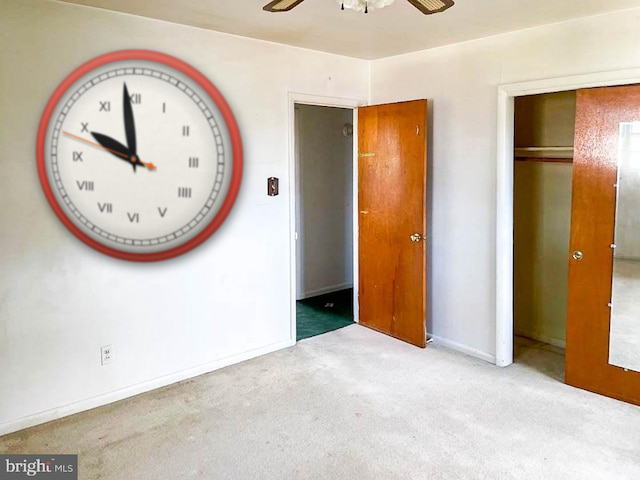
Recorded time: **9:58:48**
